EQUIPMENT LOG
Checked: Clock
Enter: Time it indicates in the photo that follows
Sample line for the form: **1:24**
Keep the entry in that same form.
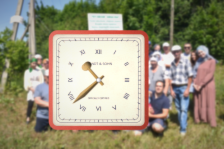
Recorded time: **10:38**
